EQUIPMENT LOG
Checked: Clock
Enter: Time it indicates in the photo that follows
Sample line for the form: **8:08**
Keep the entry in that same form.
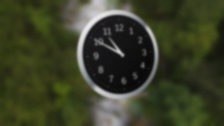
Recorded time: **10:50**
